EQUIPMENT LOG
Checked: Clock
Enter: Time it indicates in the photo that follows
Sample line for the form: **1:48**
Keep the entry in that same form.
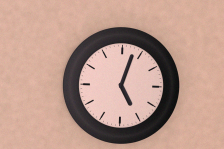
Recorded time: **5:03**
